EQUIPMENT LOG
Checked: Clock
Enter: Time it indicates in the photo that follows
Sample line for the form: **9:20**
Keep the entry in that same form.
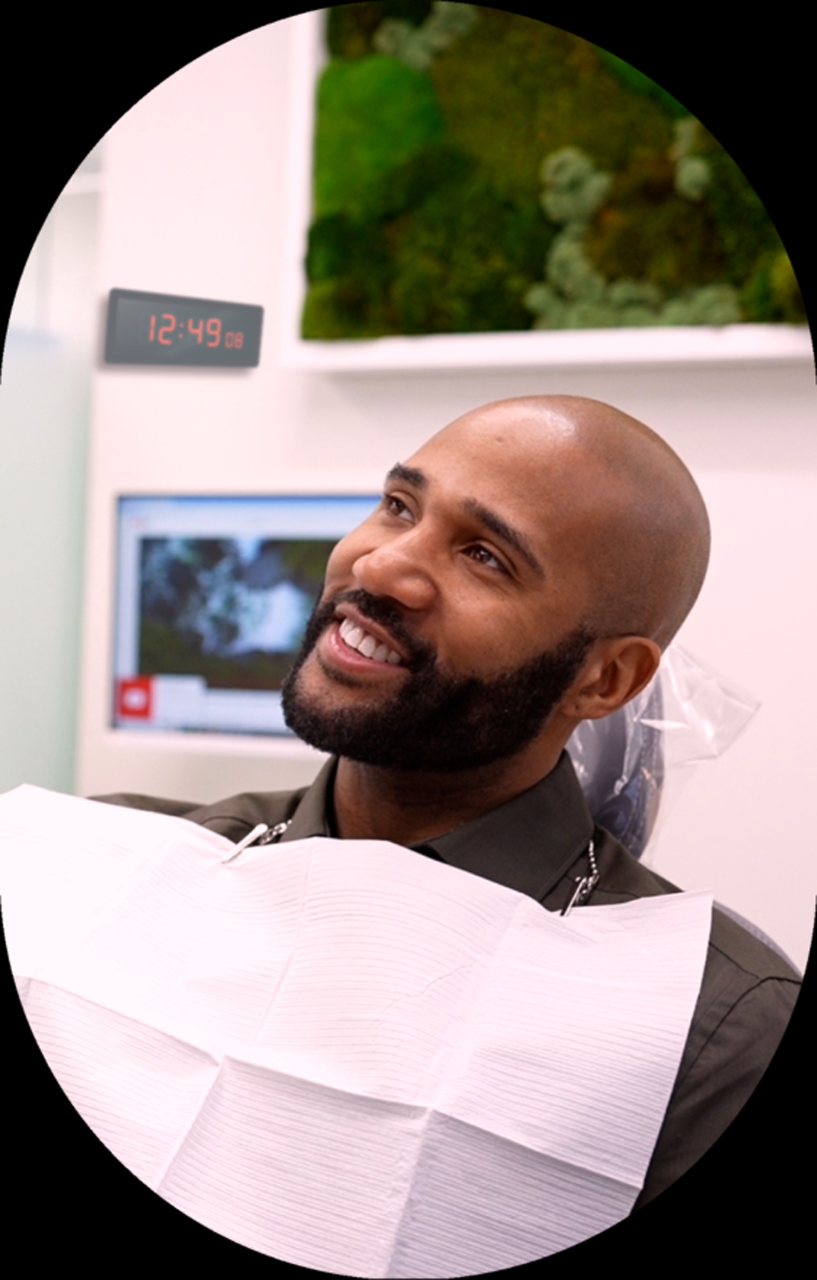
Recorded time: **12:49**
